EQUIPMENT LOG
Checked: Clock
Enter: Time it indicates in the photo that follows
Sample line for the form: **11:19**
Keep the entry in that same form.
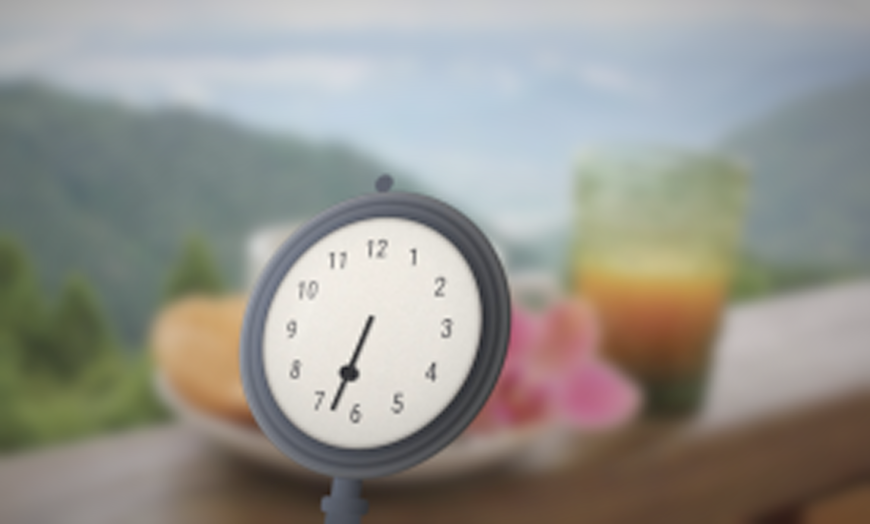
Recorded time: **6:33**
